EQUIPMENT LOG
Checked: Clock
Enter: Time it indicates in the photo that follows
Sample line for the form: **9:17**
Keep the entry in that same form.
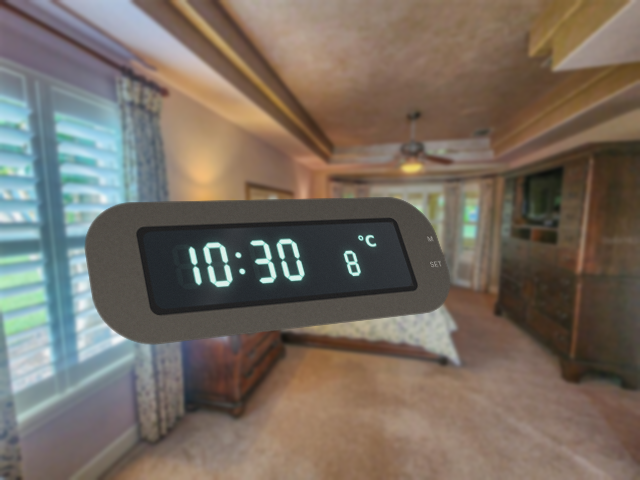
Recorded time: **10:30**
